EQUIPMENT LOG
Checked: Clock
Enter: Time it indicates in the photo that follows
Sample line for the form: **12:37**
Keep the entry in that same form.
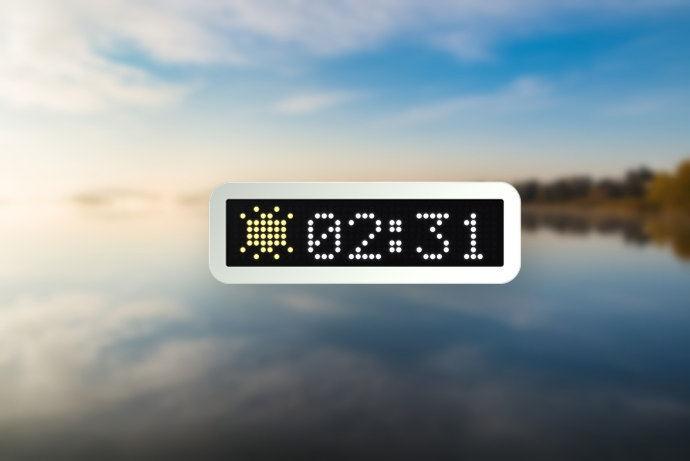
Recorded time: **2:31**
